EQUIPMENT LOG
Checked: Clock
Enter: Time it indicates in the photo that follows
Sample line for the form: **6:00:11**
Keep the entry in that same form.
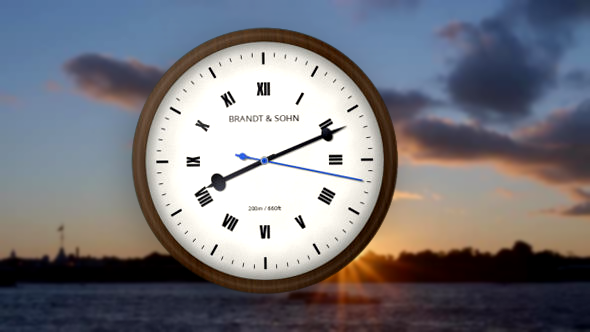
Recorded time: **8:11:17**
